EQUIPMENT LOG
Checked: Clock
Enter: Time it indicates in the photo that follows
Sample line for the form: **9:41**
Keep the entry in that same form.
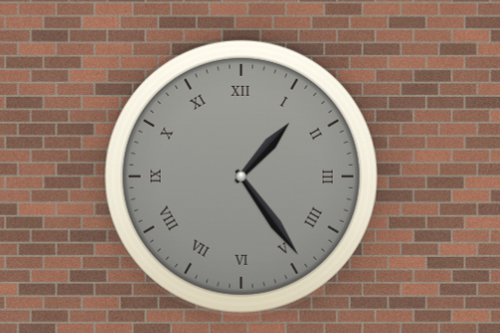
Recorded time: **1:24**
